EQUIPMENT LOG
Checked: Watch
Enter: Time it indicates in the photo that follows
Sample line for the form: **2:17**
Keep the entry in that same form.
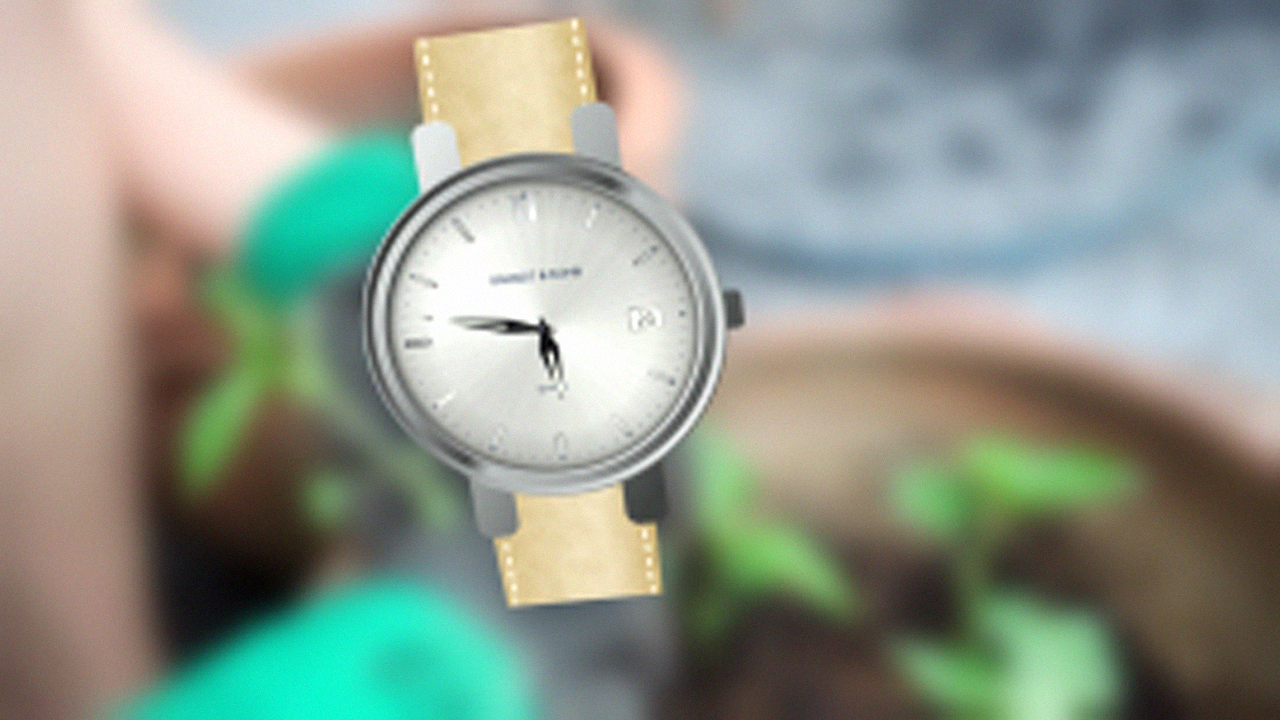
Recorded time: **5:47**
